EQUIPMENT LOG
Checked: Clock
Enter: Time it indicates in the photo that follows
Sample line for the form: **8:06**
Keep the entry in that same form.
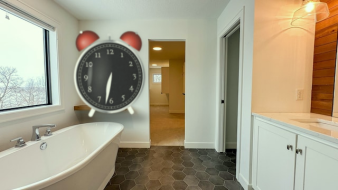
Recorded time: **6:32**
